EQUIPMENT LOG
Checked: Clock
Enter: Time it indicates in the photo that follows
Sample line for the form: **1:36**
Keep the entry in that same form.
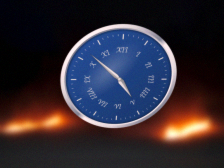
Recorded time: **4:52**
